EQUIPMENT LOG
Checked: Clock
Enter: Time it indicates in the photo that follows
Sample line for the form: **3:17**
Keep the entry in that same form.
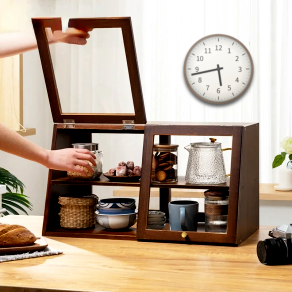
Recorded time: **5:43**
